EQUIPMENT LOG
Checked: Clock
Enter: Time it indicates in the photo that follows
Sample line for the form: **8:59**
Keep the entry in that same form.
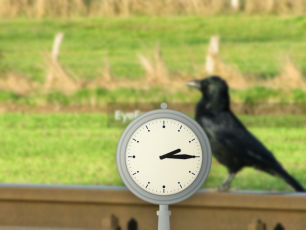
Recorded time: **2:15**
